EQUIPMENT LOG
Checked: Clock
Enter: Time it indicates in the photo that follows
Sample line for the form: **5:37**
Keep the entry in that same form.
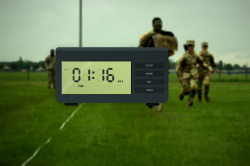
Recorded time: **1:16**
